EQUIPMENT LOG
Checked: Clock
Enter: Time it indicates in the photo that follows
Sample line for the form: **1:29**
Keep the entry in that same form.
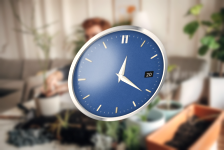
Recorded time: **12:21**
